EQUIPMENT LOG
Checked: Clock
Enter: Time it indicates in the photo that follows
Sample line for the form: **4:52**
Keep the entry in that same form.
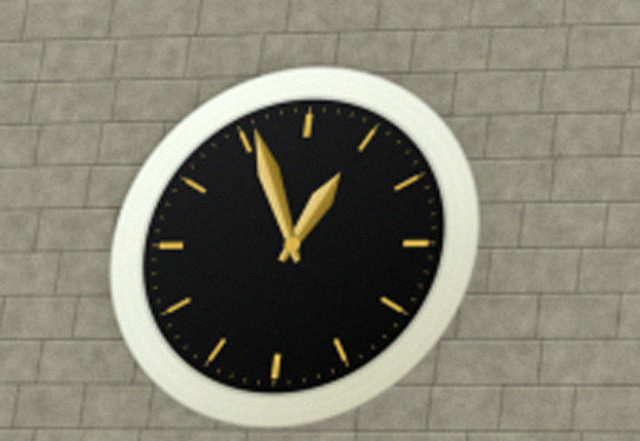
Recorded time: **12:56**
